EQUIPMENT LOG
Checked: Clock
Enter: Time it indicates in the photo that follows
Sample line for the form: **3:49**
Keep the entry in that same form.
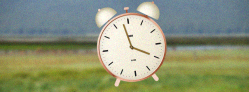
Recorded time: **3:58**
